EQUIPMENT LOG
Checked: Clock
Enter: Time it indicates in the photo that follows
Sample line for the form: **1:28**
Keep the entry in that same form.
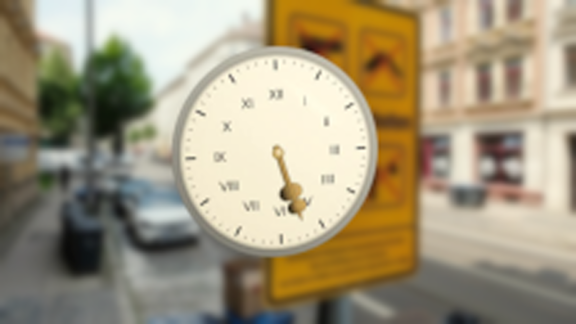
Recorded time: **5:27**
